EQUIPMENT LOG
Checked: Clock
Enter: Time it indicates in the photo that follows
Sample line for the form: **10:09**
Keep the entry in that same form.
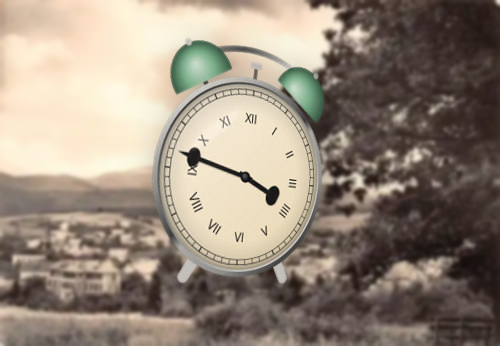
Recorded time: **3:47**
